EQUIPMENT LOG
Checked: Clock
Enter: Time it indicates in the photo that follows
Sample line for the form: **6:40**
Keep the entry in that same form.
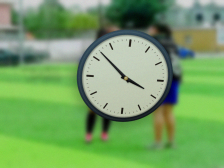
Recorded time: **3:52**
